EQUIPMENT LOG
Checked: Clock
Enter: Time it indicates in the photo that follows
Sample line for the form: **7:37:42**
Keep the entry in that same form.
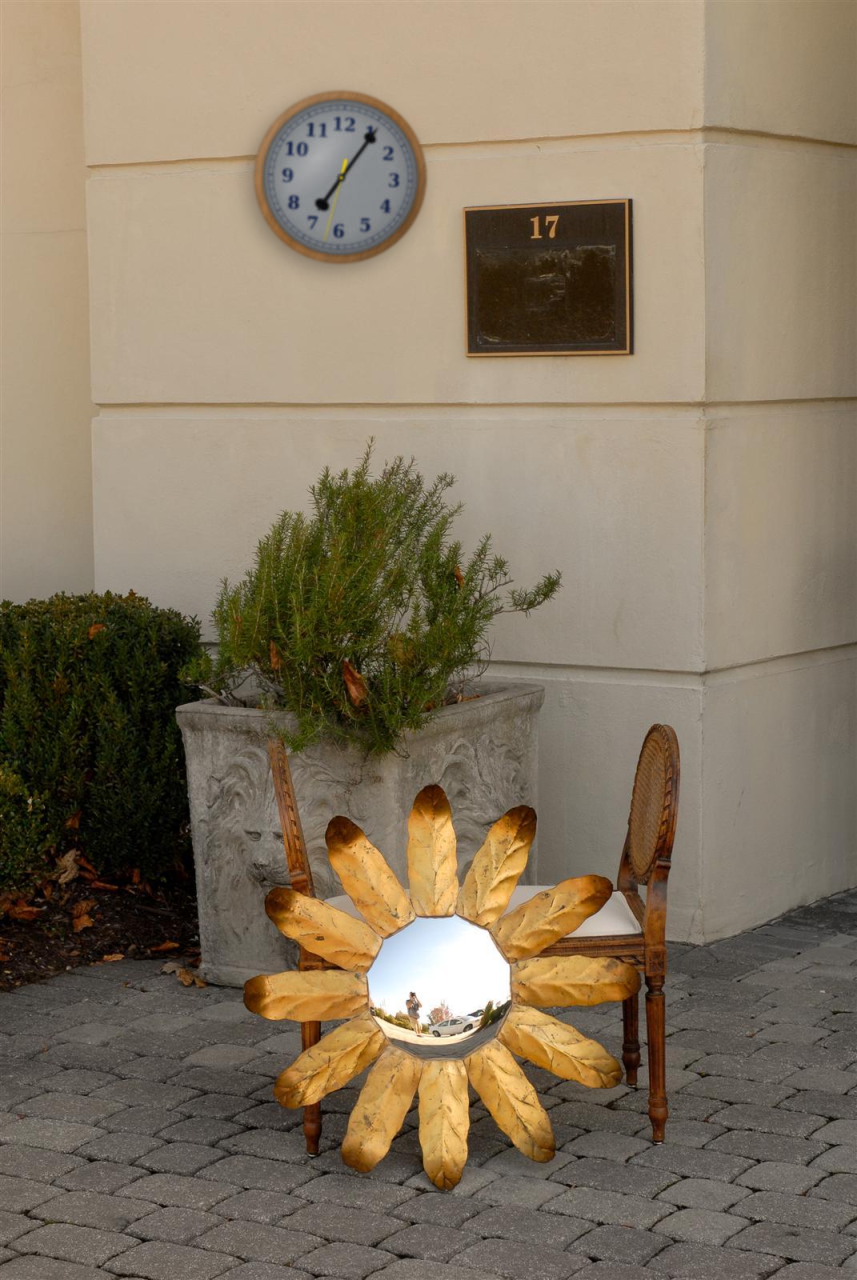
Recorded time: **7:05:32**
